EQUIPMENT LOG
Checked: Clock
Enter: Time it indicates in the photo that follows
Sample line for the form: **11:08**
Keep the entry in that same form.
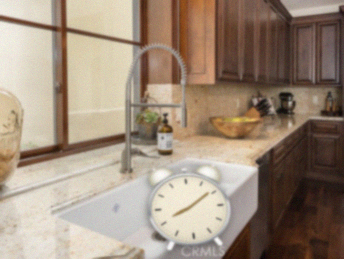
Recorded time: **8:09**
